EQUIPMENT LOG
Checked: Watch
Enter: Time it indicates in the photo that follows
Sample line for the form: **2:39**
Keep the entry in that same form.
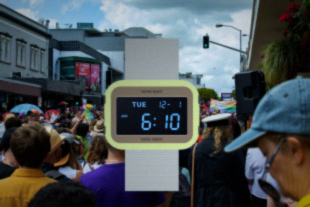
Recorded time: **6:10**
